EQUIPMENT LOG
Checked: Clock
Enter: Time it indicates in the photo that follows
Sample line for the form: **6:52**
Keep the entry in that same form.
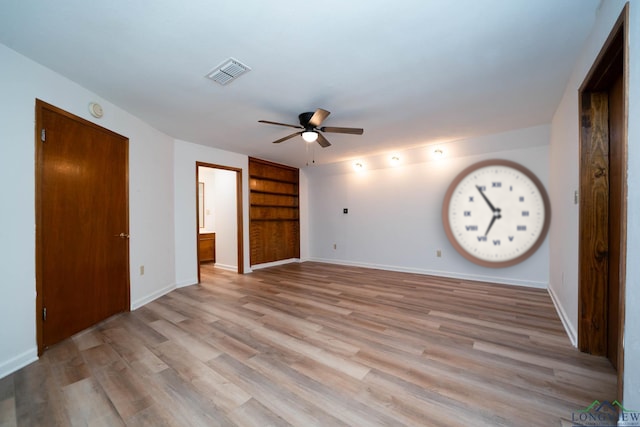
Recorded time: **6:54**
